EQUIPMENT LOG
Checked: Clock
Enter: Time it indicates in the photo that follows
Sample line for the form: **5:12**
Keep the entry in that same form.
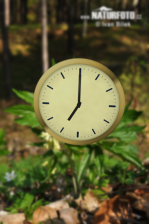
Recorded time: **7:00**
